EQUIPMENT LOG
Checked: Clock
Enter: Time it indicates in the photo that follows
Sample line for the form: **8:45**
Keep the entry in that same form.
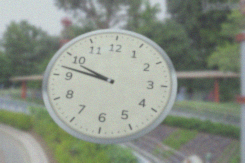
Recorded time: **9:47**
